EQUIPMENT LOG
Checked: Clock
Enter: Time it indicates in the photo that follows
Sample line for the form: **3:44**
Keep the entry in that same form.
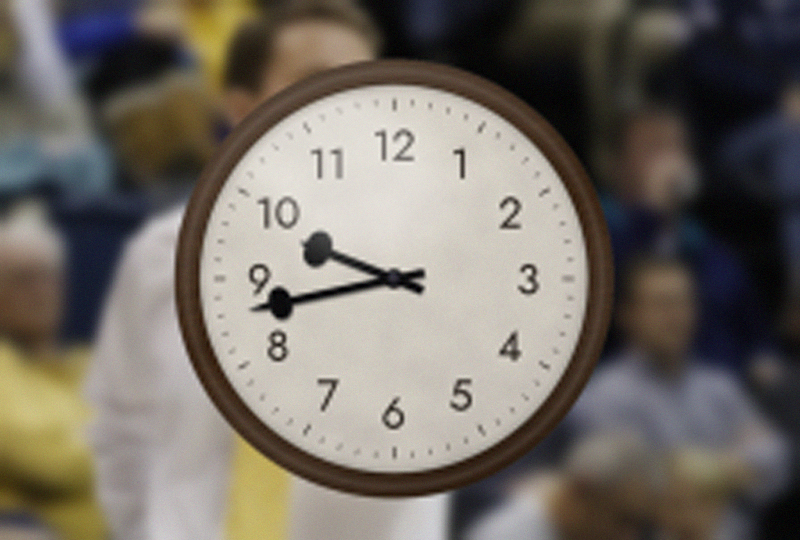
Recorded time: **9:43**
